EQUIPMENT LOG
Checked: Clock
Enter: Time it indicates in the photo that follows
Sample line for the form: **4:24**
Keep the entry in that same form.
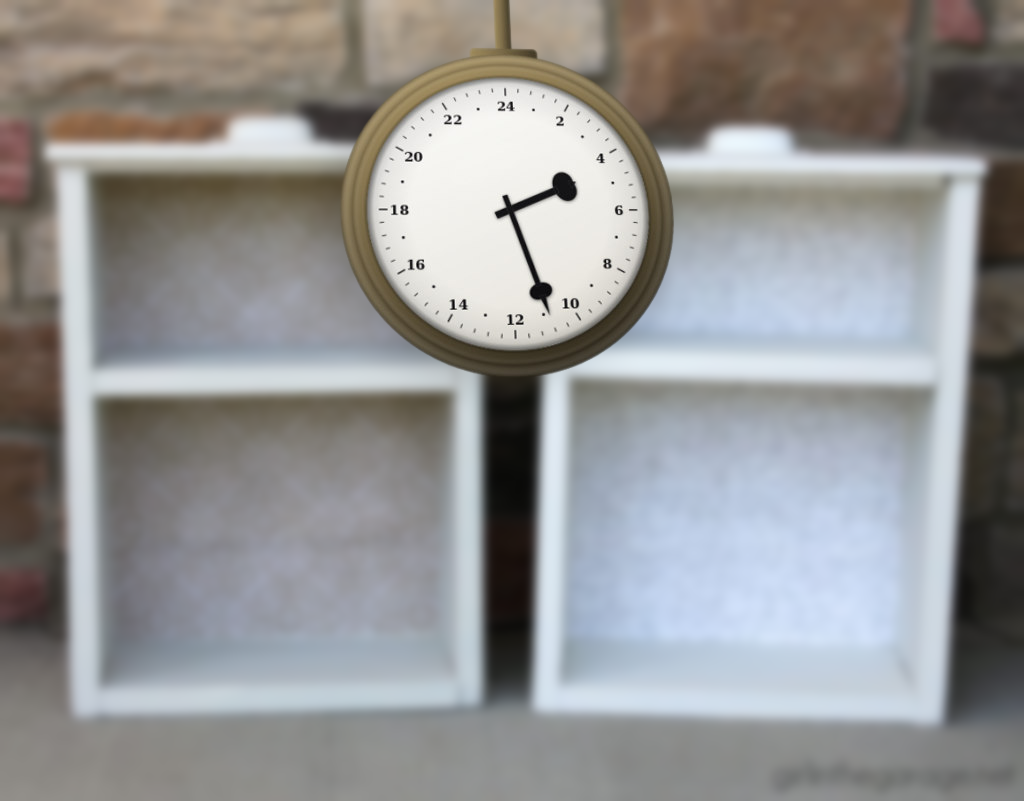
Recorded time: **4:27**
